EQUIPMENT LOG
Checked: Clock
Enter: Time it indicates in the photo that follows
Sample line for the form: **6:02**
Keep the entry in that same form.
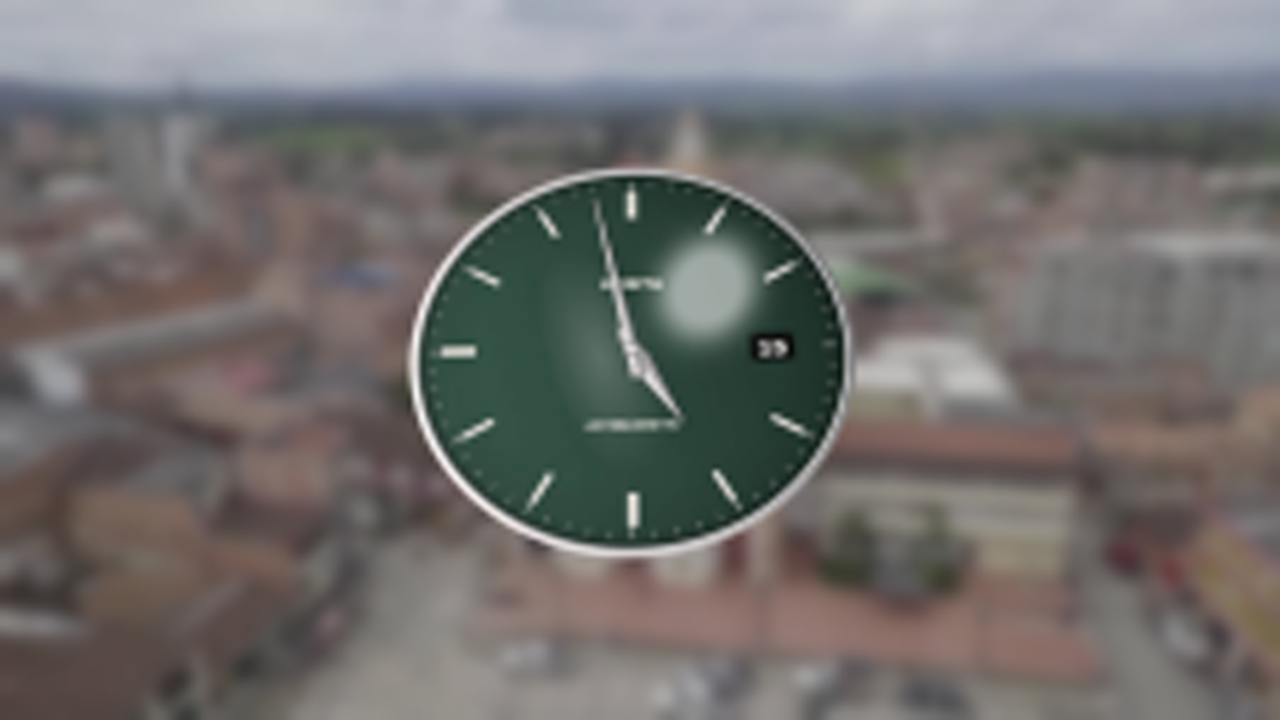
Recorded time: **4:58**
